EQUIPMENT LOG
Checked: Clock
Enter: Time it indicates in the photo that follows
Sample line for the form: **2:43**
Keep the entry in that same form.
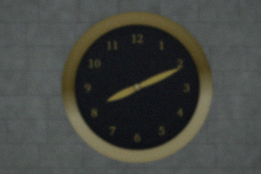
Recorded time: **8:11**
